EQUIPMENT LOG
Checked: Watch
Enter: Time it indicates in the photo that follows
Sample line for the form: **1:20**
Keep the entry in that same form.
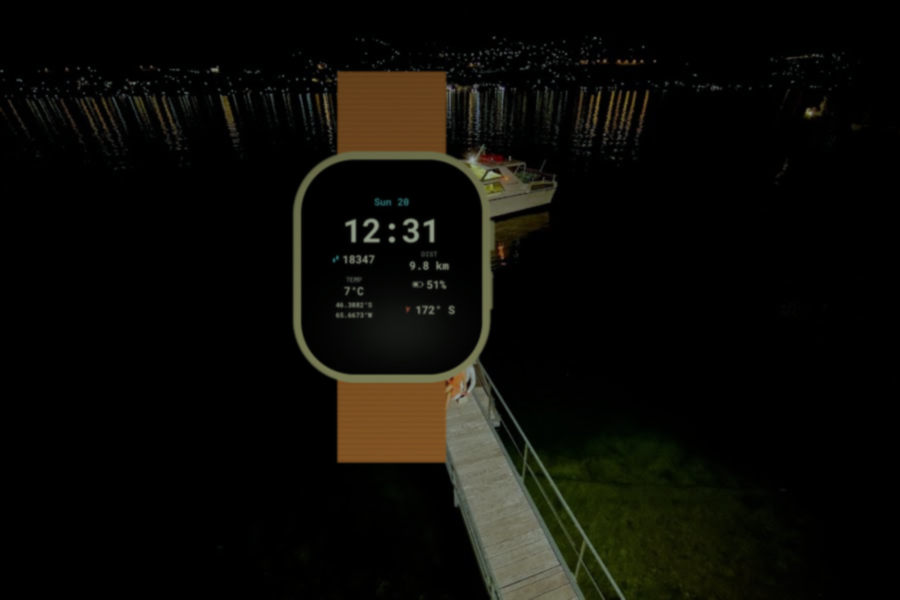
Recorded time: **12:31**
